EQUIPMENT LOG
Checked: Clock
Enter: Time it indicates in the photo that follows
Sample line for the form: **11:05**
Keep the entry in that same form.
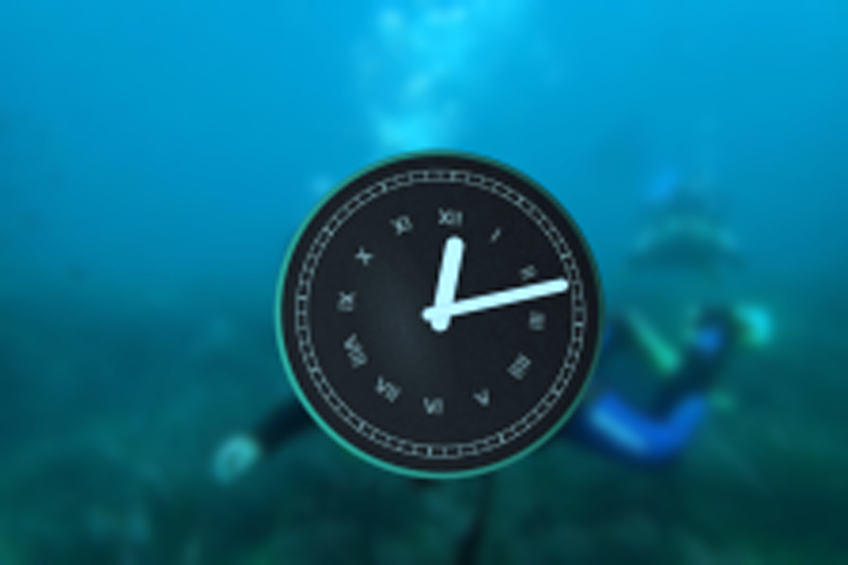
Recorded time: **12:12**
